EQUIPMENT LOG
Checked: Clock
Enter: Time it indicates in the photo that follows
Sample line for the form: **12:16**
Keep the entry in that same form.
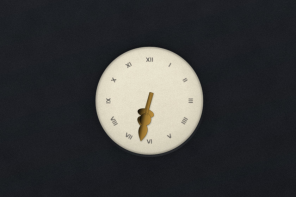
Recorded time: **6:32**
